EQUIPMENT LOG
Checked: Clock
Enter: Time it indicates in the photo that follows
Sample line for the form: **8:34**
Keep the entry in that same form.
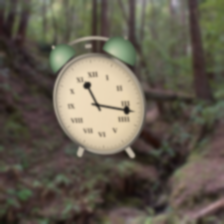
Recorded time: **11:17**
